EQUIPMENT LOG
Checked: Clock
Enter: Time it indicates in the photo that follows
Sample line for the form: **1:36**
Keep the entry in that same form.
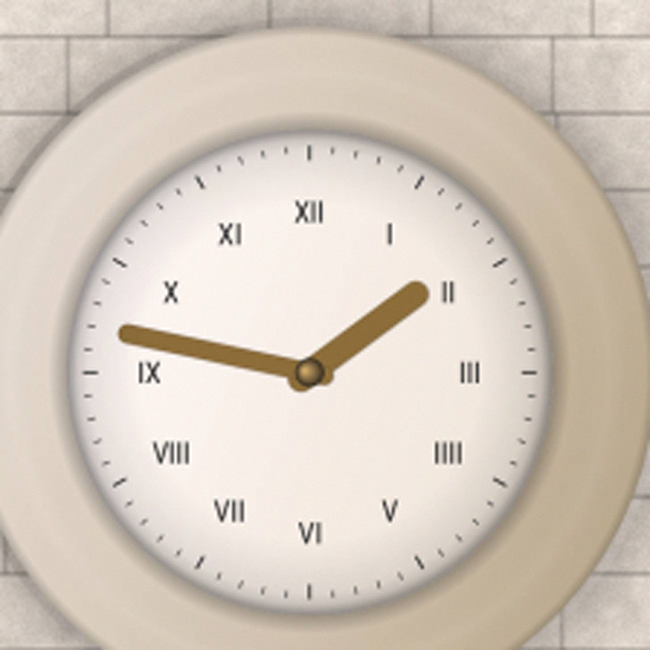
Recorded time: **1:47**
